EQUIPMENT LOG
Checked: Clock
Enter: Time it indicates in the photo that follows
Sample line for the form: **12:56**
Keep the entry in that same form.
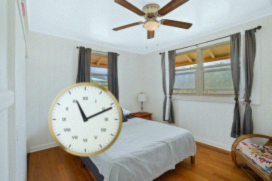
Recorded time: **11:11**
